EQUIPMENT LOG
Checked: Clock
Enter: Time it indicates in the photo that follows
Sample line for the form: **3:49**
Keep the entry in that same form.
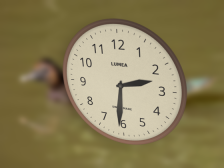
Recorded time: **2:31**
